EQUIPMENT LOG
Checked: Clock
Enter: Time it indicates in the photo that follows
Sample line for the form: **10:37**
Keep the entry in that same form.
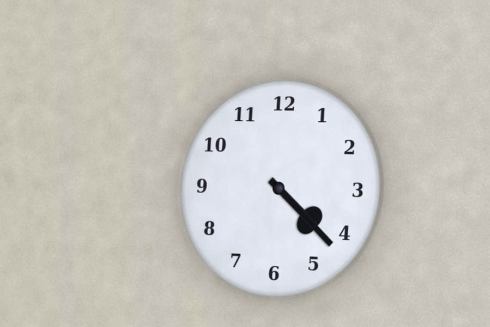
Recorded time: **4:22**
